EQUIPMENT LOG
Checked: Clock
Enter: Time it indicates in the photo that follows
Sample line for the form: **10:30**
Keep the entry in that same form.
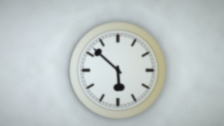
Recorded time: **5:52**
